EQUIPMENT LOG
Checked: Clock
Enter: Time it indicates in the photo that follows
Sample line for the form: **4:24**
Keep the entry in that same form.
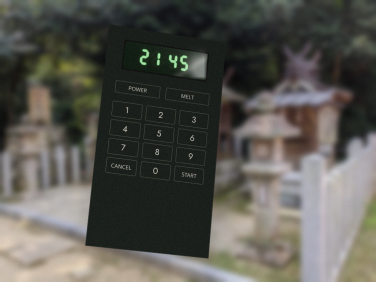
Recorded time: **21:45**
